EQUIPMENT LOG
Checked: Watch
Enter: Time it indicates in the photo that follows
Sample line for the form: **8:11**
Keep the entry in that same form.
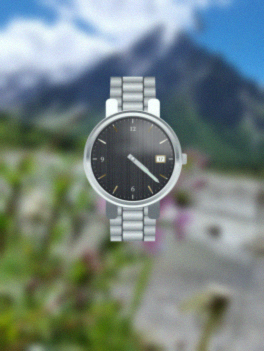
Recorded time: **4:22**
